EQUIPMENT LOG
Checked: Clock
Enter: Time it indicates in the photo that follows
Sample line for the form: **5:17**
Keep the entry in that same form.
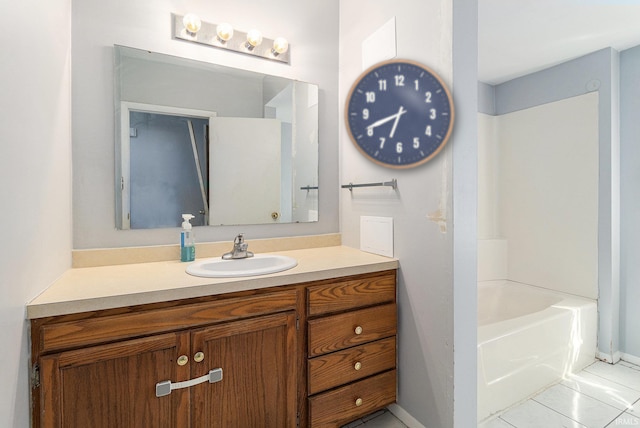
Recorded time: **6:41**
